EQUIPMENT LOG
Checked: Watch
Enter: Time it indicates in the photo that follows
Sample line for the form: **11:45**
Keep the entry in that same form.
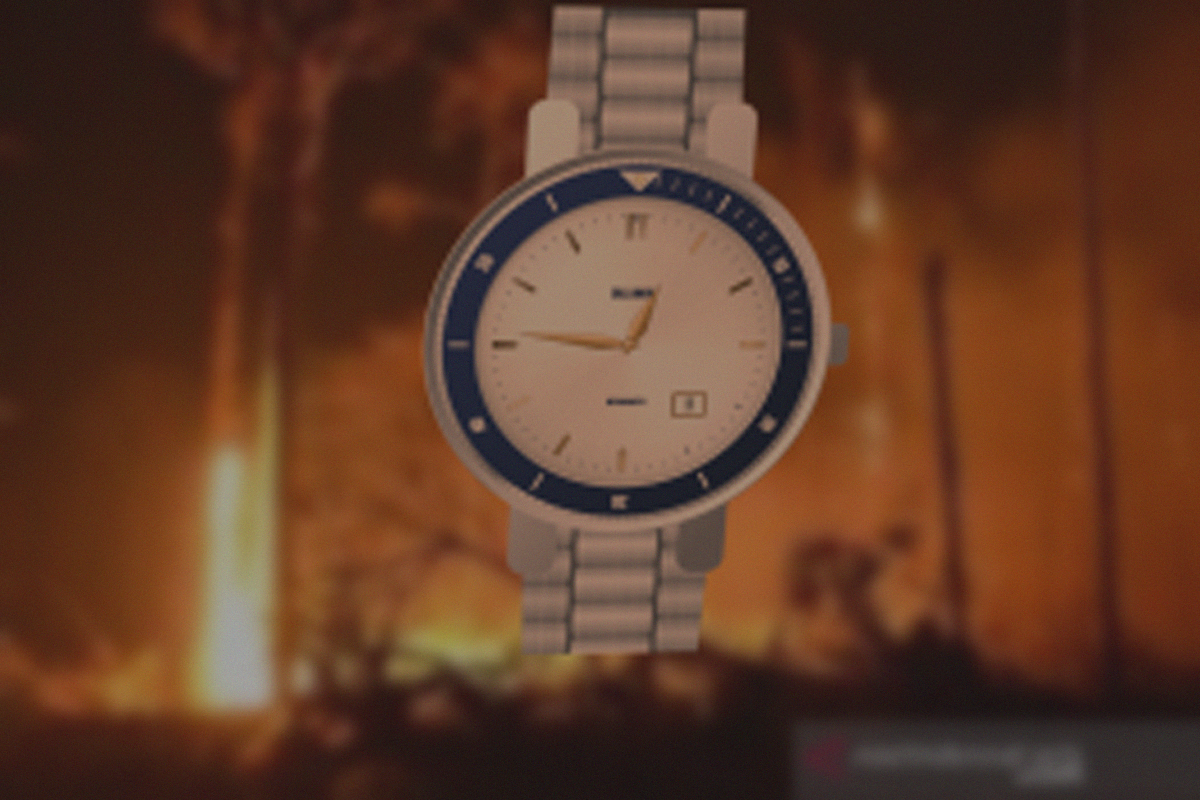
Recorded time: **12:46**
